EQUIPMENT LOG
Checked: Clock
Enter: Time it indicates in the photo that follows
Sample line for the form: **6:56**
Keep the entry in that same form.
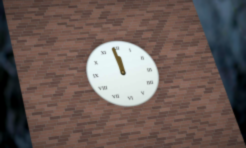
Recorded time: **11:59**
